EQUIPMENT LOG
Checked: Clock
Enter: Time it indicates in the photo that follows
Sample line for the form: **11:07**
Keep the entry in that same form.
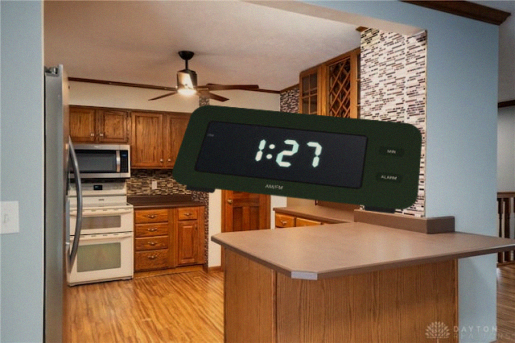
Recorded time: **1:27**
